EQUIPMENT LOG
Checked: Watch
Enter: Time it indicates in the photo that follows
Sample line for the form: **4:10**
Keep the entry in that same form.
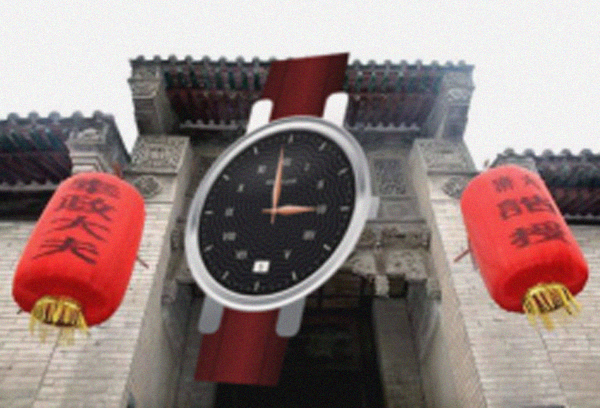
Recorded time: **2:59**
